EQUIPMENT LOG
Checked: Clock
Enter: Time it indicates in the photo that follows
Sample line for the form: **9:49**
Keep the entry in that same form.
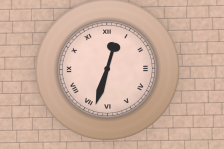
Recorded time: **12:33**
